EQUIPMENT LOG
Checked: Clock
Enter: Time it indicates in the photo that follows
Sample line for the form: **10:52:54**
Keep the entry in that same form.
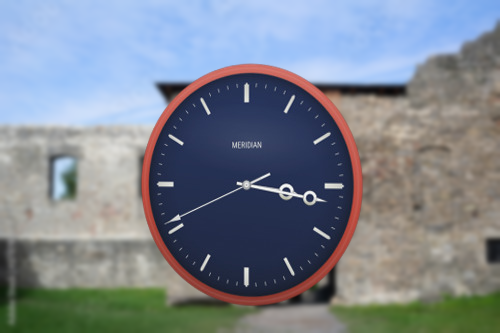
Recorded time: **3:16:41**
